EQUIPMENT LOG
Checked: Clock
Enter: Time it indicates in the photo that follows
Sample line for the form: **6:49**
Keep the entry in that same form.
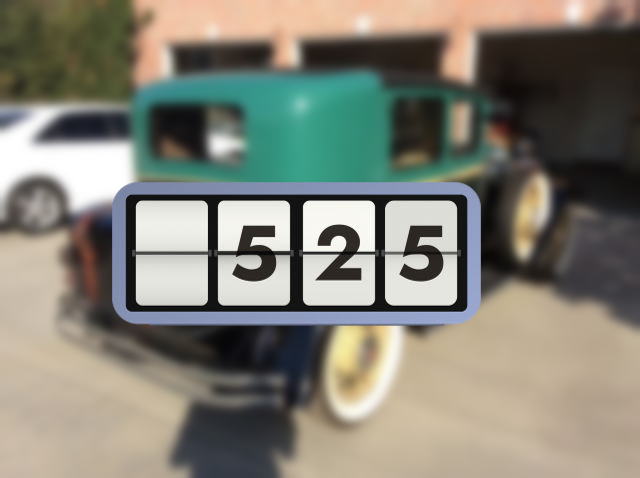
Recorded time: **5:25**
